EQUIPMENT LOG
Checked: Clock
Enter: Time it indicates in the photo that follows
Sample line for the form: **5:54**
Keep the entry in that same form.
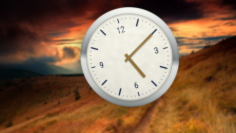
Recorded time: **5:10**
